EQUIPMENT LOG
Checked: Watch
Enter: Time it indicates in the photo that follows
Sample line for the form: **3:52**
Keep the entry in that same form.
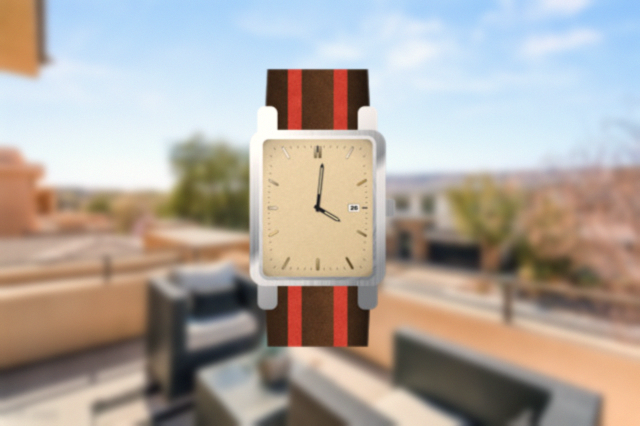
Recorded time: **4:01**
